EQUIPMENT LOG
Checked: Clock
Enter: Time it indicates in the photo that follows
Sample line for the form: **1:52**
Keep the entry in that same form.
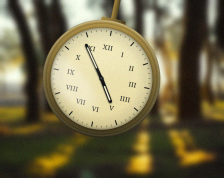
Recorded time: **4:54**
